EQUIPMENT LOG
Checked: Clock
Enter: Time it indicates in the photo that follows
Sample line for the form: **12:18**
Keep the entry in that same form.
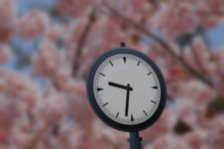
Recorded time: **9:32**
